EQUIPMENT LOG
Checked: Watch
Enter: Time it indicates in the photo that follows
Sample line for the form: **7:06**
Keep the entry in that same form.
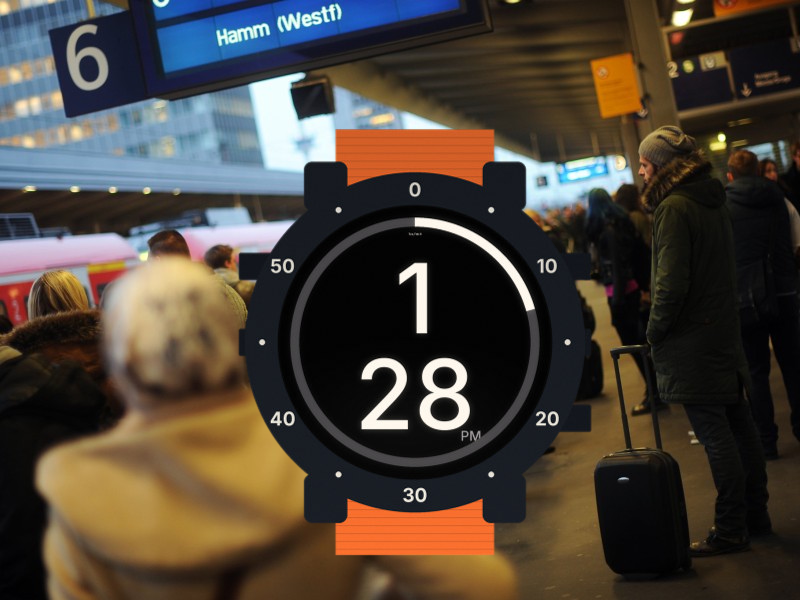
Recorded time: **1:28**
